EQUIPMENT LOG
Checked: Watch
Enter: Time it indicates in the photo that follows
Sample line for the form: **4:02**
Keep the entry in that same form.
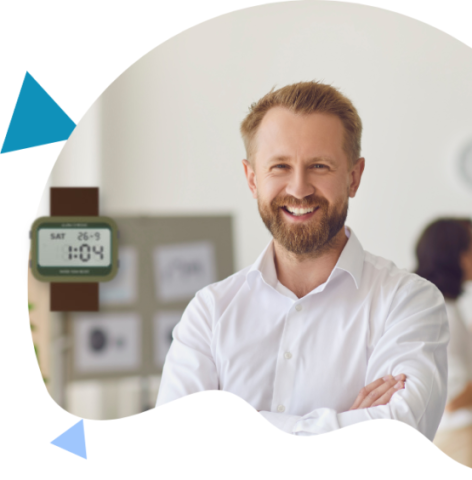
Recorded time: **1:04**
